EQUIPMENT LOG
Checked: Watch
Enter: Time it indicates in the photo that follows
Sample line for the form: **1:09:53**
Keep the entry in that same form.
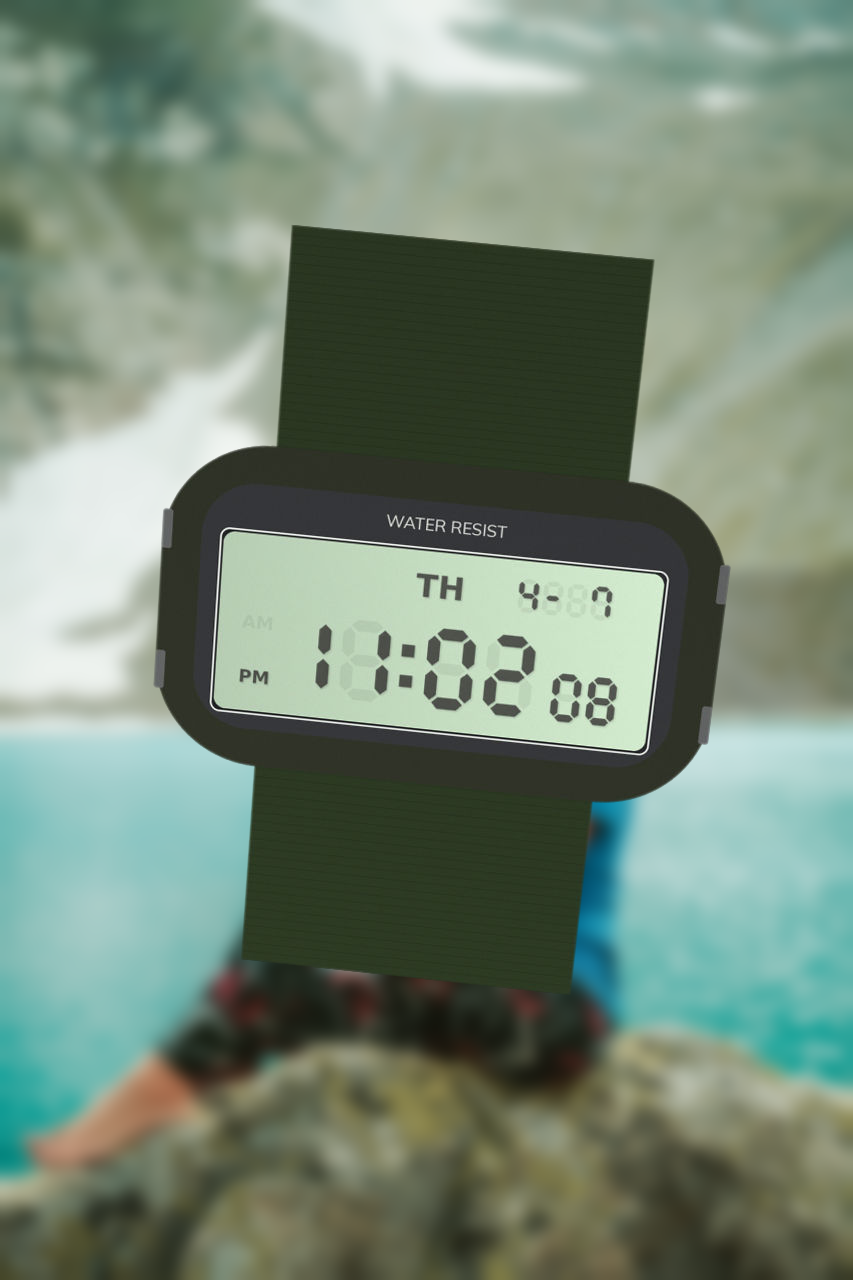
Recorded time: **11:02:08**
